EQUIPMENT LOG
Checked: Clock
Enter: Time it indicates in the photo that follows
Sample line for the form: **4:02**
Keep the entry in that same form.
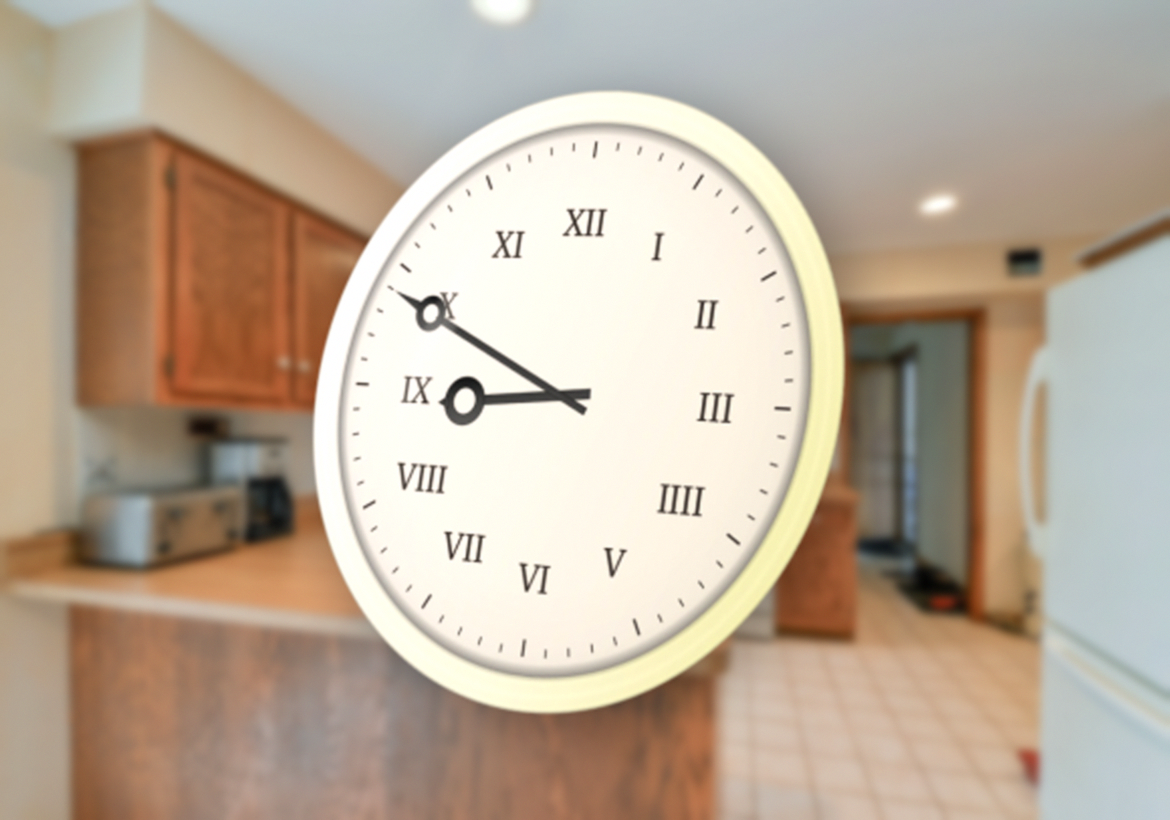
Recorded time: **8:49**
